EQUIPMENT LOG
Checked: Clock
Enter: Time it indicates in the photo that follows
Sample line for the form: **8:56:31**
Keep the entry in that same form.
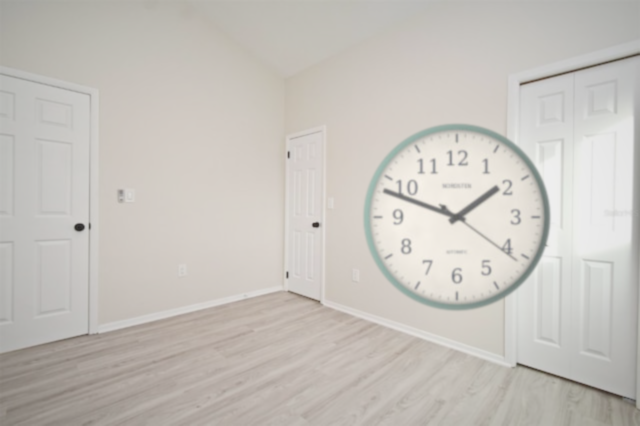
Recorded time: **1:48:21**
